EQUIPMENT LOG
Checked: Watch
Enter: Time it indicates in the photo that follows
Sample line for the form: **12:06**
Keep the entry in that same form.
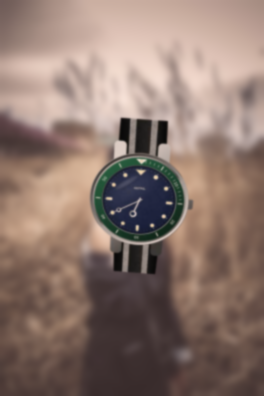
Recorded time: **6:40**
